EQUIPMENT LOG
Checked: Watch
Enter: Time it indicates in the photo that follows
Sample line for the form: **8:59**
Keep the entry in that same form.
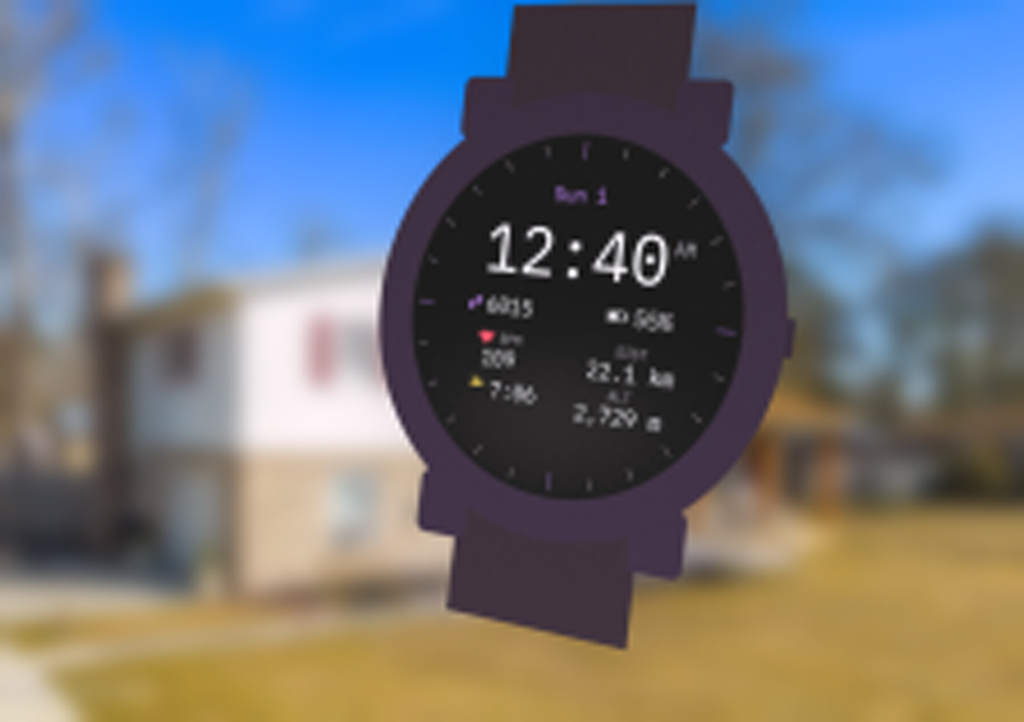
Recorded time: **12:40**
